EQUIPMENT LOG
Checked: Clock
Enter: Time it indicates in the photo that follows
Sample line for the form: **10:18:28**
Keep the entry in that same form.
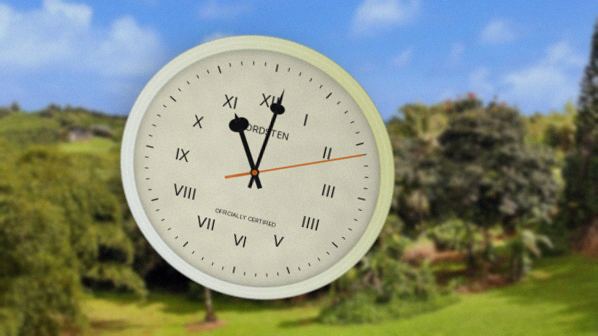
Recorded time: **11:01:11**
